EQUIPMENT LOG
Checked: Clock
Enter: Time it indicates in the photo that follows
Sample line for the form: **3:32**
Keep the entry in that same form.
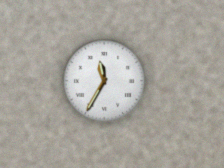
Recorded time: **11:35**
